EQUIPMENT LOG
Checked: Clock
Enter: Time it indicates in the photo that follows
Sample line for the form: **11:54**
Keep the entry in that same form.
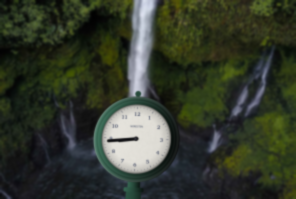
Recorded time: **8:44**
